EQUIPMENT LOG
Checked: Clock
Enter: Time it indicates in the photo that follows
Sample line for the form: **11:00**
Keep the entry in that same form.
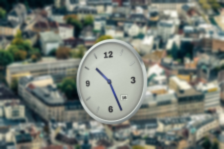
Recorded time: **10:26**
